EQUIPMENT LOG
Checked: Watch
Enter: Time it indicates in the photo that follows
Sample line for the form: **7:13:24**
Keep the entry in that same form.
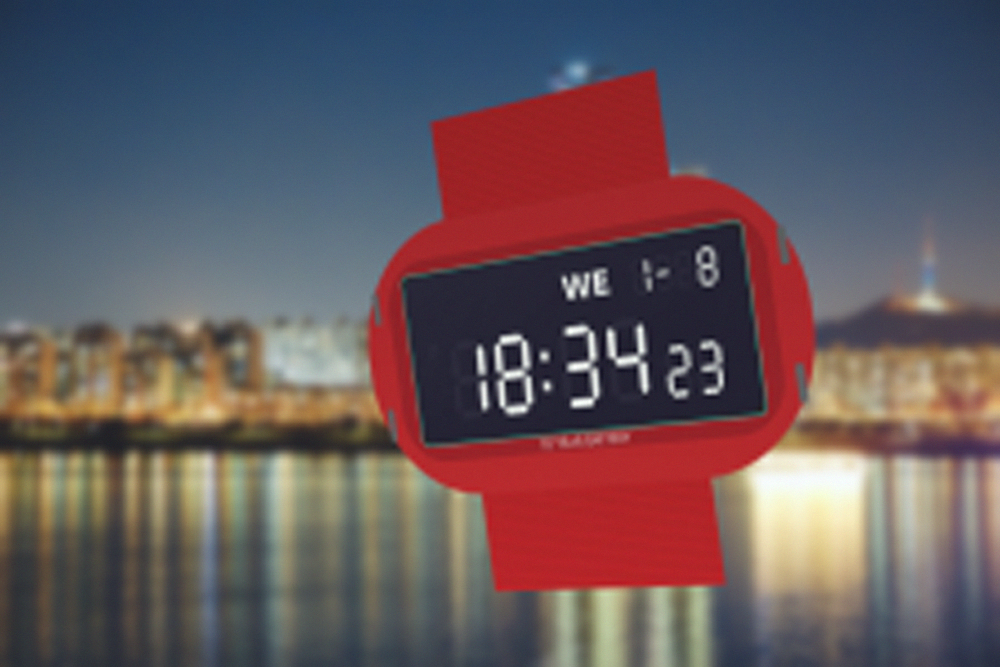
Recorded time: **18:34:23**
